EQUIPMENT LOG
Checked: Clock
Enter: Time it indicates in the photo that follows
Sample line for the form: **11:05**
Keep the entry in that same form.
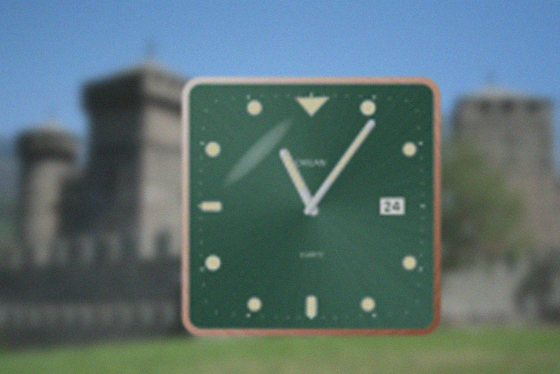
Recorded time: **11:06**
